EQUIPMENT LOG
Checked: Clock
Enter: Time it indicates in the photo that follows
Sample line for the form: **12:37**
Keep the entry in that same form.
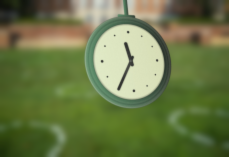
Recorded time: **11:35**
